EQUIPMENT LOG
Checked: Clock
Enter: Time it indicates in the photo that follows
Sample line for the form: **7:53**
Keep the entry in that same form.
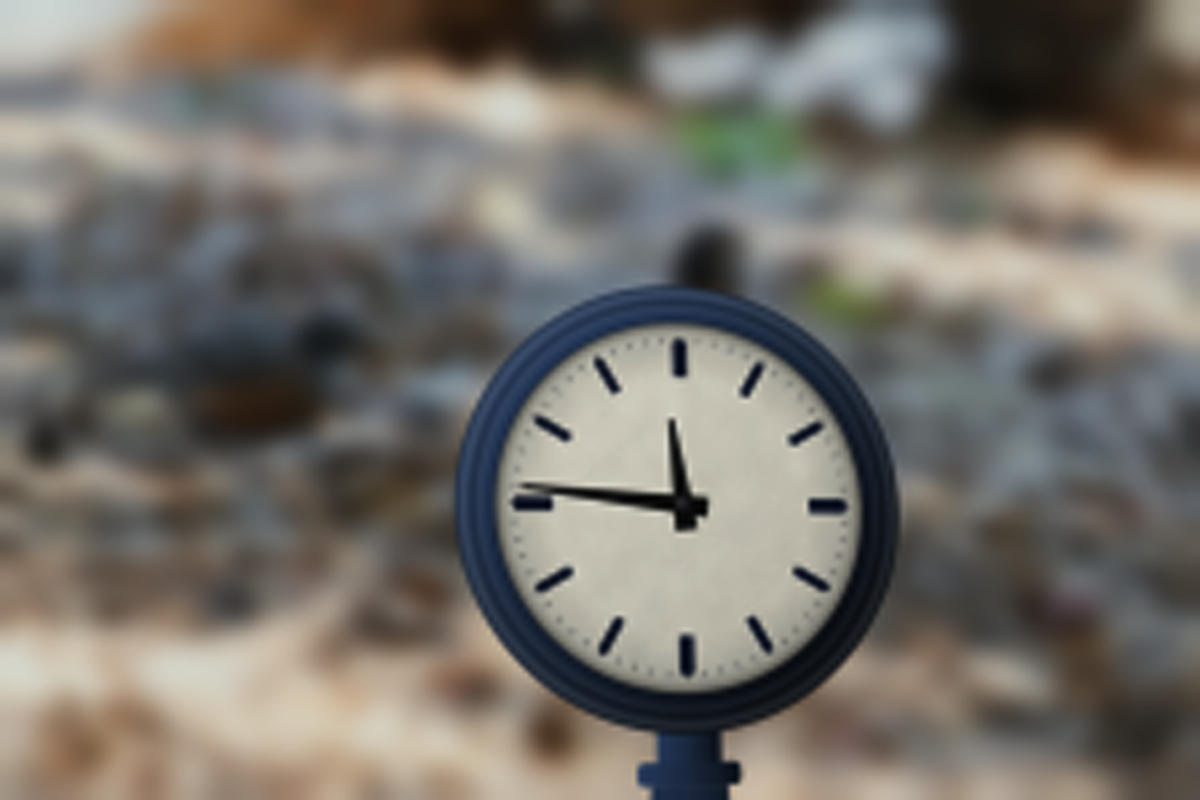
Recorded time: **11:46**
